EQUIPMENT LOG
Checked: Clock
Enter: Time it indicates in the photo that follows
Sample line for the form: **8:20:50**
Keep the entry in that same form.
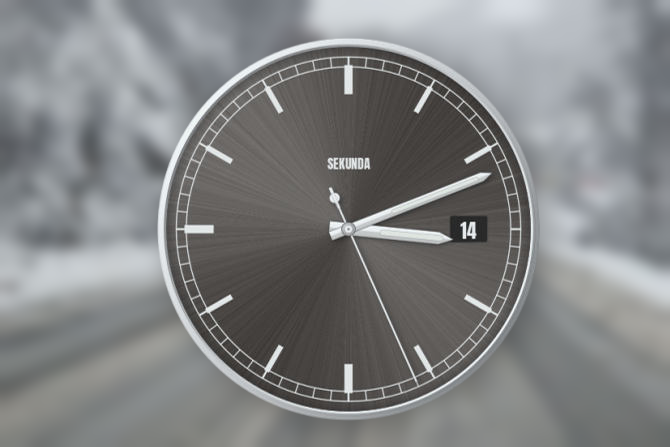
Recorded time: **3:11:26**
